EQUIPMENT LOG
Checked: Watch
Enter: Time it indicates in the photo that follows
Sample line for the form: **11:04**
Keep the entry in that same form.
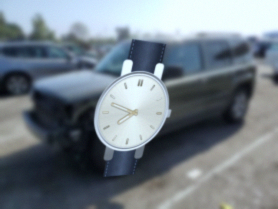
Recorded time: **7:48**
